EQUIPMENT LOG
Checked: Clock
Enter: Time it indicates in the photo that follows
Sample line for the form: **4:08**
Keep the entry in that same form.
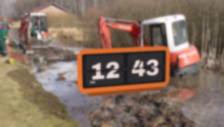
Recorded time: **12:43**
